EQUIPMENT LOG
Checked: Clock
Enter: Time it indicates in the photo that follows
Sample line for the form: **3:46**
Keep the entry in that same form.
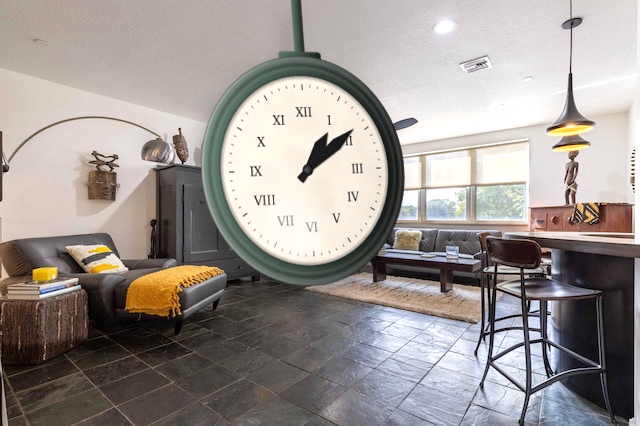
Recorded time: **1:09**
